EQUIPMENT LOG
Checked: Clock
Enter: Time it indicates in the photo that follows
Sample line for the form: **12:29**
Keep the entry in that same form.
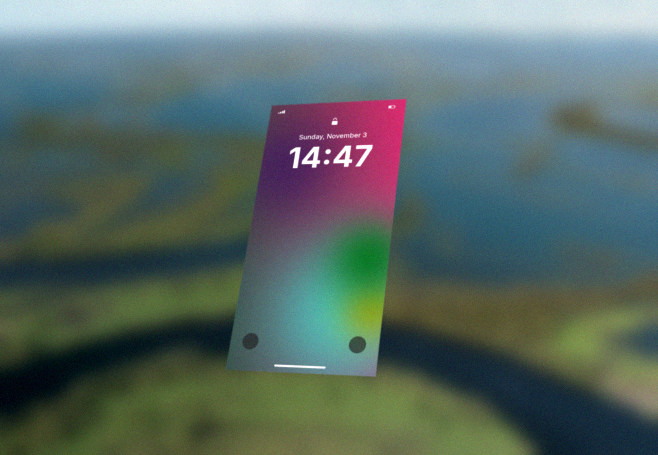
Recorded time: **14:47**
